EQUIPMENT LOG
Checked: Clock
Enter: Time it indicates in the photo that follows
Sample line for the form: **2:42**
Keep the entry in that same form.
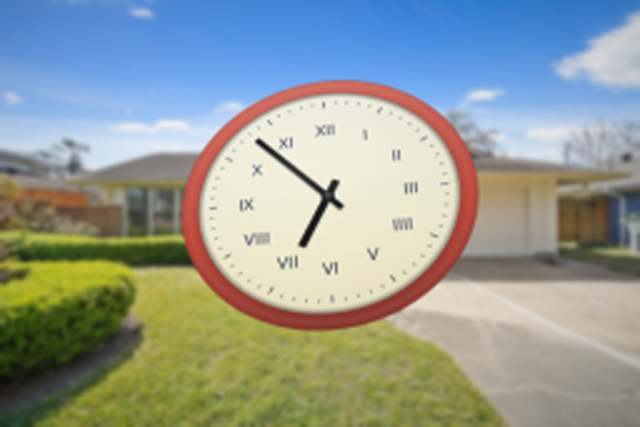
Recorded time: **6:53**
